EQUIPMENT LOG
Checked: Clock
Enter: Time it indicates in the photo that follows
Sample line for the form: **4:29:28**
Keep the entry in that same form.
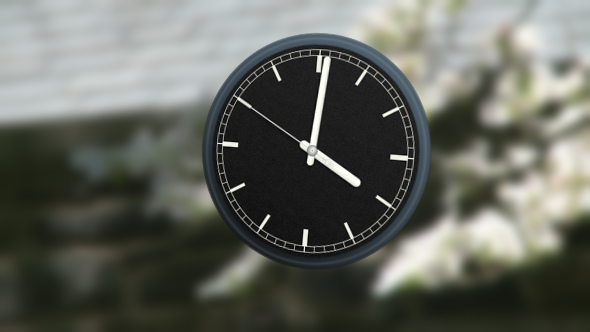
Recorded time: **4:00:50**
